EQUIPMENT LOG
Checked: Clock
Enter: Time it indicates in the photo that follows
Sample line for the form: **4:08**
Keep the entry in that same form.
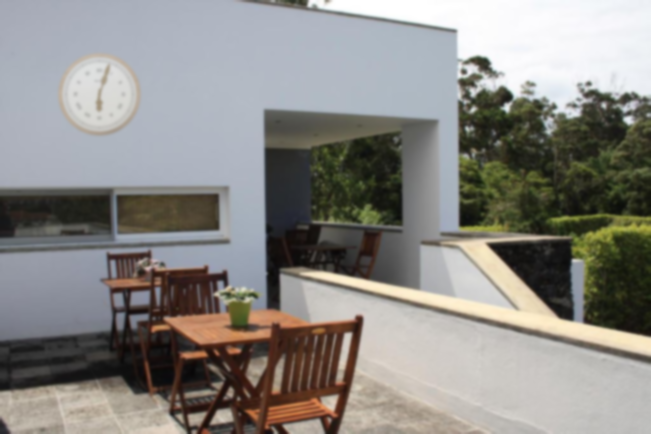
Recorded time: **6:03**
